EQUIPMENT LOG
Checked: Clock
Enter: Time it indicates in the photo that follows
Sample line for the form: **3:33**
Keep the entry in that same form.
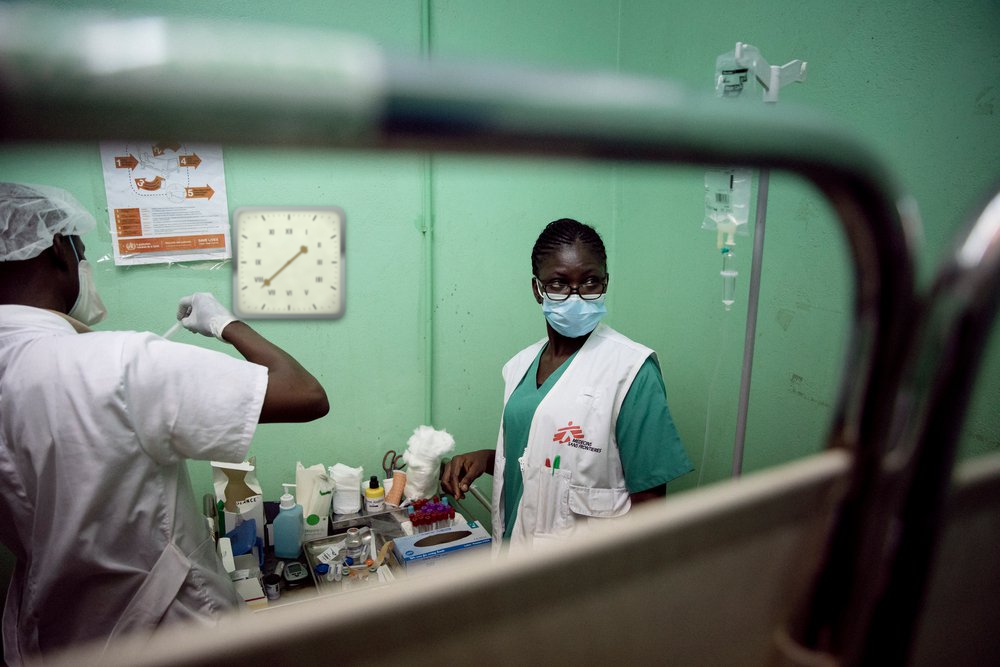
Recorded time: **1:38**
